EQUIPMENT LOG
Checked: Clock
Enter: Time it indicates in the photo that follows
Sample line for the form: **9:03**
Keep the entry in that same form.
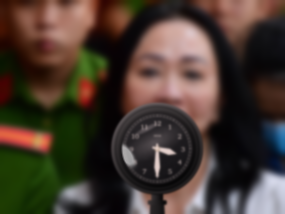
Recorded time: **3:30**
